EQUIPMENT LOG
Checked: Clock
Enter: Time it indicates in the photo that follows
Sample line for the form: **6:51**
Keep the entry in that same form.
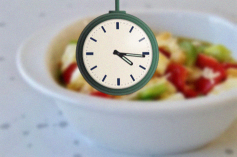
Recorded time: **4:16**
